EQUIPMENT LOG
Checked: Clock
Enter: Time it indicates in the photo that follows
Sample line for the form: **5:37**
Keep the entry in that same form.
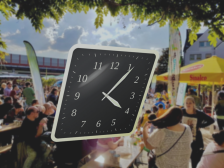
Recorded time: **4:06**
